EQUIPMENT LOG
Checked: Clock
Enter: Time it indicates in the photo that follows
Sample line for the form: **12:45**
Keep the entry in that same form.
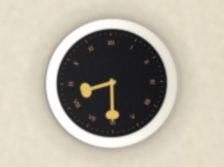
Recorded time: **8:30**
